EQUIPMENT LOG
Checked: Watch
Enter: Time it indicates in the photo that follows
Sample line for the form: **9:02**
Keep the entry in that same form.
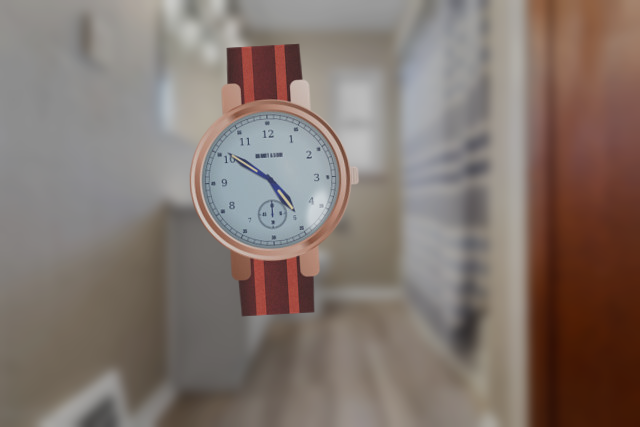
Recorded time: **4:51**
